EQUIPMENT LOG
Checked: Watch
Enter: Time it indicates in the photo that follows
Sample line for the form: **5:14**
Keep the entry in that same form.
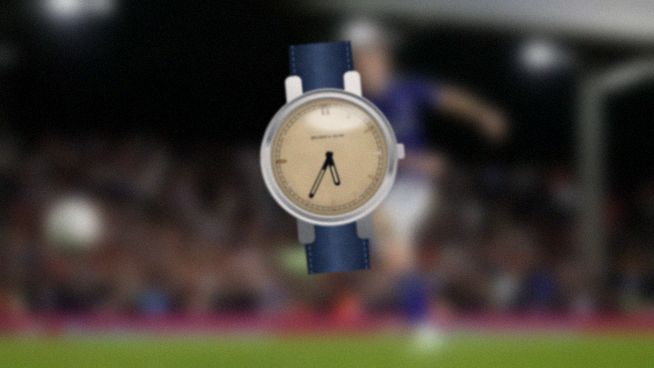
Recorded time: **5:35**
